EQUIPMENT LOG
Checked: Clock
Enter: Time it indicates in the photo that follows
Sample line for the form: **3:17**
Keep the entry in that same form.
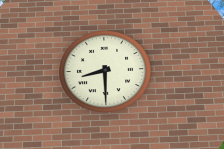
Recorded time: **8:30**
